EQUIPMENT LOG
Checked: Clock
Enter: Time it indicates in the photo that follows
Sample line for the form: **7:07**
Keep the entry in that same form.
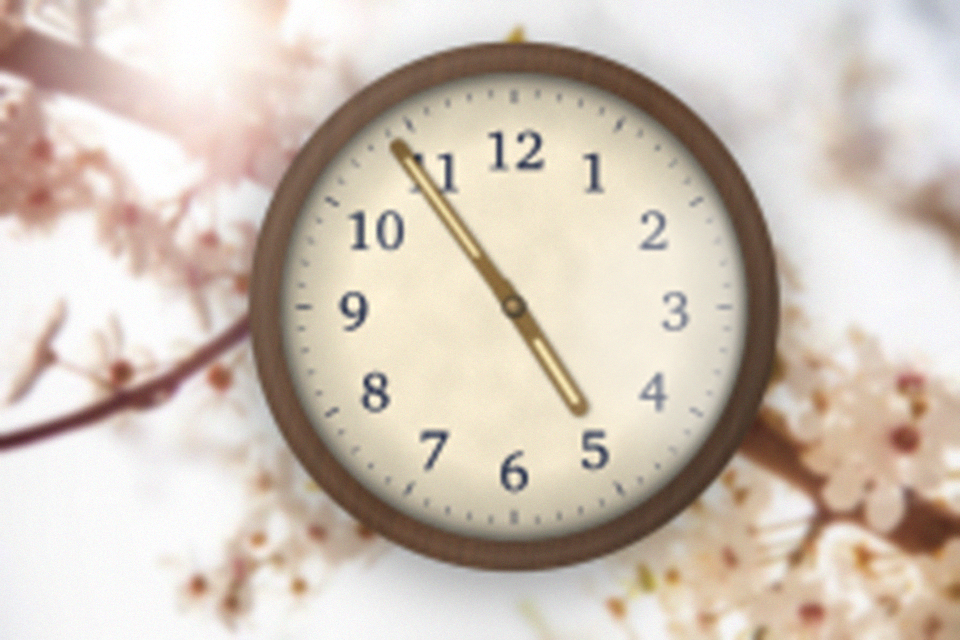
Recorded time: **4:54**
